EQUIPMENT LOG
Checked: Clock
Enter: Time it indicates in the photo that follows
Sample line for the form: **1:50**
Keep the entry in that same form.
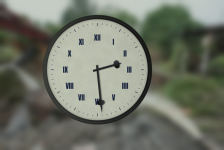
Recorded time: **2:29**
